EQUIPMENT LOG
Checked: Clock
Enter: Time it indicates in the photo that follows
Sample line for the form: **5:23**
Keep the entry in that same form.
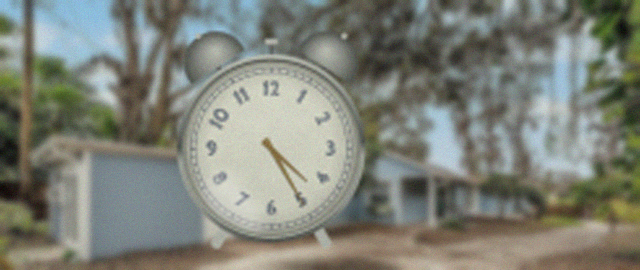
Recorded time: **4:25**
